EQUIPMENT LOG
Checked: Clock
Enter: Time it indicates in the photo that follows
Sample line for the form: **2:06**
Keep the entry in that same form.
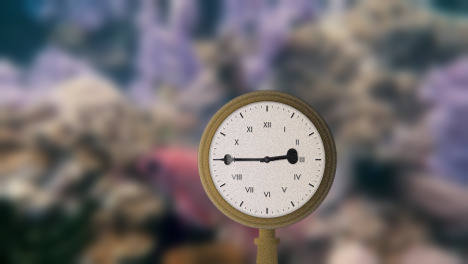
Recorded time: **2:45**
